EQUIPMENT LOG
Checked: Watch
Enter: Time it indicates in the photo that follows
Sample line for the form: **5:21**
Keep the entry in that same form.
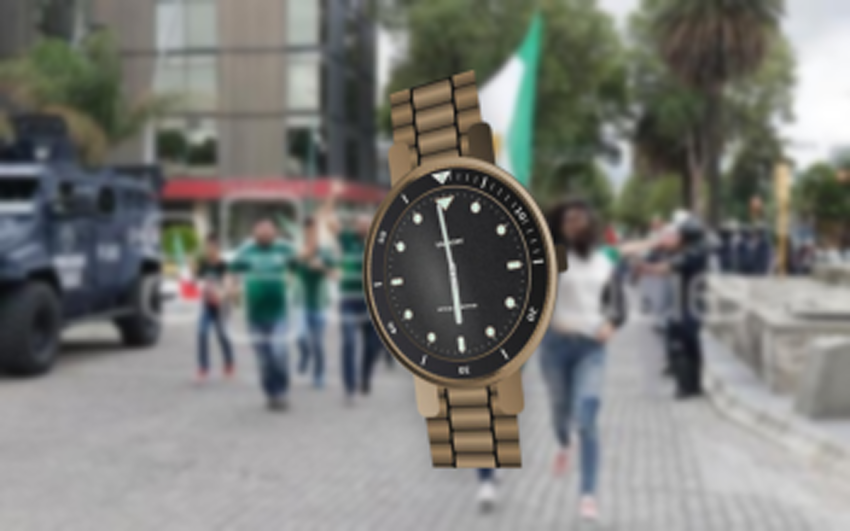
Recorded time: **5:59**
